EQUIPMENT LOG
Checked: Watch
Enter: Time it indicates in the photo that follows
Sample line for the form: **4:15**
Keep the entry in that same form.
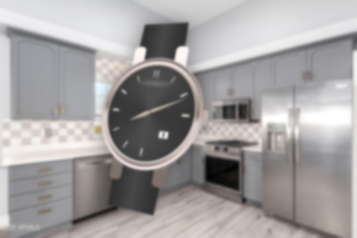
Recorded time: **8:11**
